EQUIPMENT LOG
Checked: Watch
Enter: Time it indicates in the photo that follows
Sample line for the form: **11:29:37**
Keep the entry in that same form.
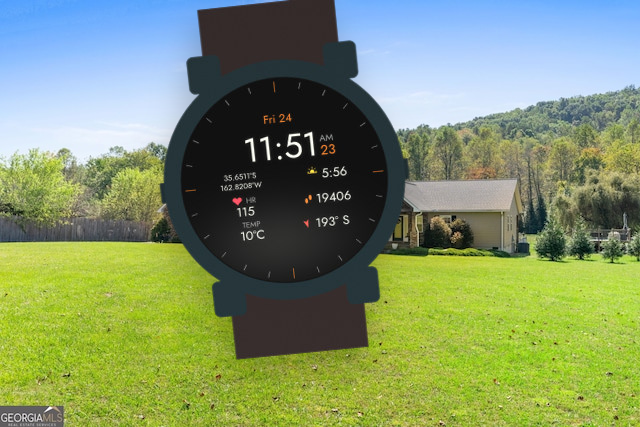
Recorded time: **11:51:23**
